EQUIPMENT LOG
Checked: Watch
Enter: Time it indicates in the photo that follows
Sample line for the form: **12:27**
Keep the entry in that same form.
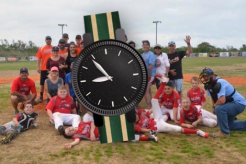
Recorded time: **8:54**
